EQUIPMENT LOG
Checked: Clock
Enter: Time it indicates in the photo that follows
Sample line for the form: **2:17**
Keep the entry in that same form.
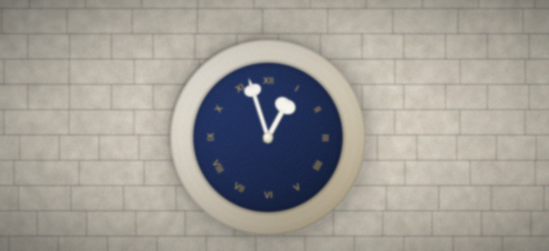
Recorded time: **12:57**
